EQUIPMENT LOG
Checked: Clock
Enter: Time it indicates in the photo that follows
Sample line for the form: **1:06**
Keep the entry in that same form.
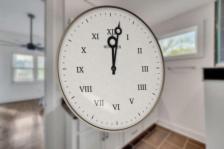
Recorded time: **12:02**
